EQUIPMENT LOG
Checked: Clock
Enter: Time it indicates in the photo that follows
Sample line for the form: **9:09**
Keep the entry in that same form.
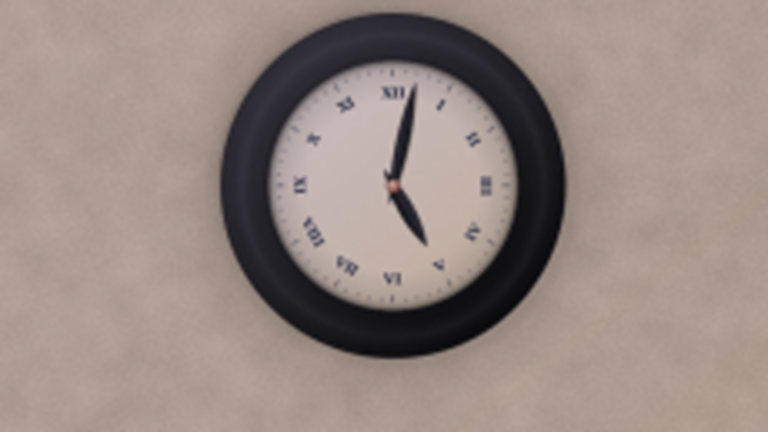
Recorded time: **5:02**
